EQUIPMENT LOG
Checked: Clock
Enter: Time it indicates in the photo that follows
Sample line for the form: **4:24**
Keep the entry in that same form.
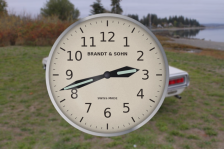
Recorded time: **2:42**
